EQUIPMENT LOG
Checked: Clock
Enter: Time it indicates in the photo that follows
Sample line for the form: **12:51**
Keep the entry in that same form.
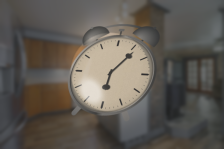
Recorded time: **6:06**
